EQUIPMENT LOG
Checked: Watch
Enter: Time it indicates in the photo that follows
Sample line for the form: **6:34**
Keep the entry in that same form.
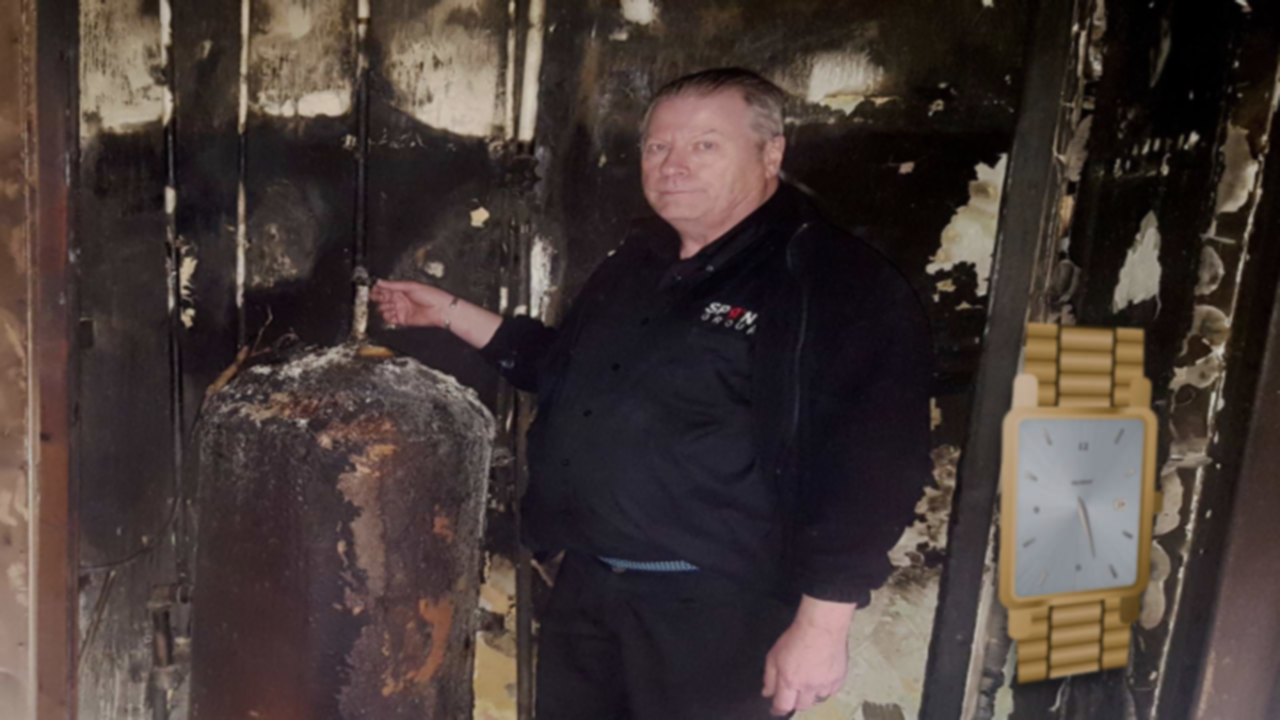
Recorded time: **5:27**
